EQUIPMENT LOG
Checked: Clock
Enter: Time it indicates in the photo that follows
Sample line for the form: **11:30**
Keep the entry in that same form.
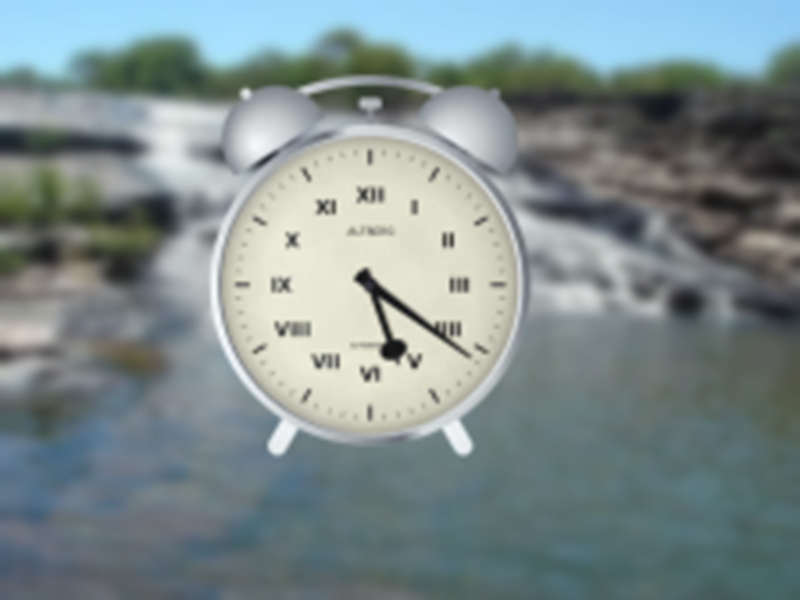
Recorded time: **5:21**
